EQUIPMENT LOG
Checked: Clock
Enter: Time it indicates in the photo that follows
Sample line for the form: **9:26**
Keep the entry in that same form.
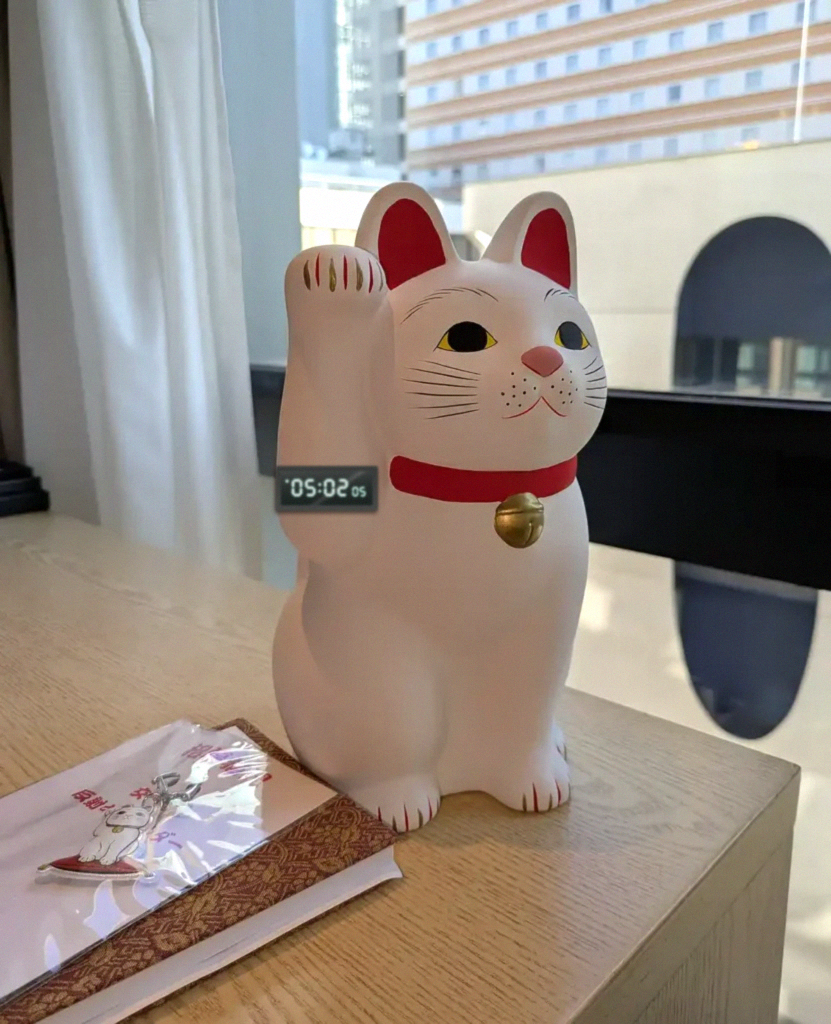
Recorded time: **5:02**
